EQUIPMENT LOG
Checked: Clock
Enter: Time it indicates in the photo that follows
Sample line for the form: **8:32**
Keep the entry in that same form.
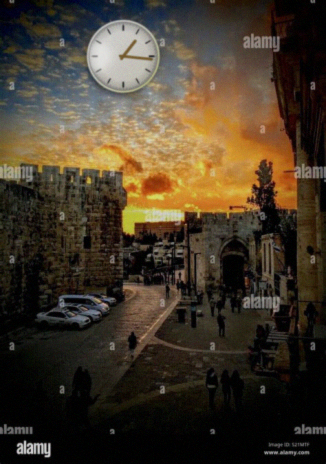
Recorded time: **1:16**
